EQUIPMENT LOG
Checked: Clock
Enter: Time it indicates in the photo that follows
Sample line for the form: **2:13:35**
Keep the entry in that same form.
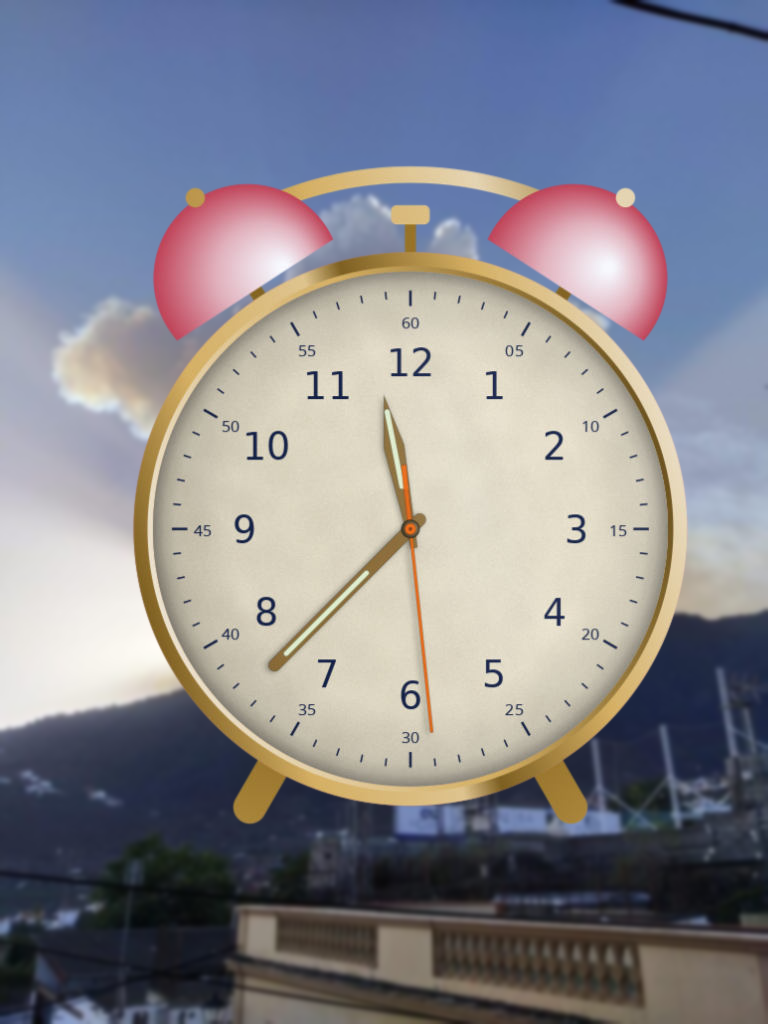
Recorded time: **11:37:29**
